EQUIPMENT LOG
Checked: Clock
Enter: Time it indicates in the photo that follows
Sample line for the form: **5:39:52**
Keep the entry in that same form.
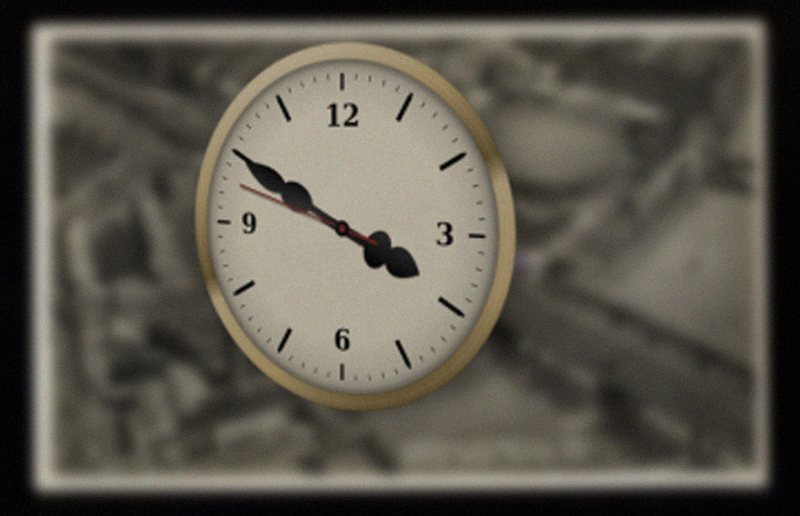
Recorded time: **3:49:48**
